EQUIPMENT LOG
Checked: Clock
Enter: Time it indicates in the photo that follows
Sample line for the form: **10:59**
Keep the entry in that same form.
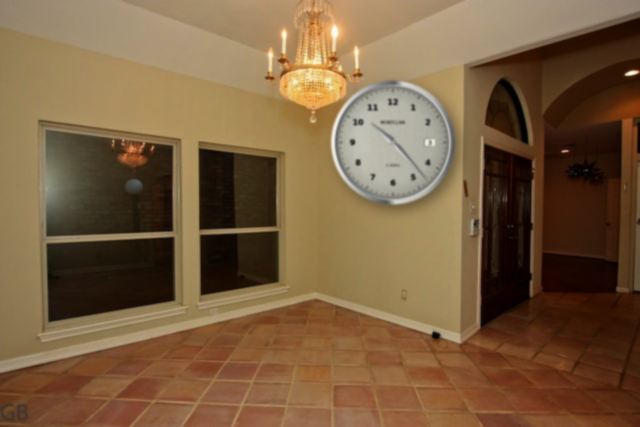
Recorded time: **10:23**
